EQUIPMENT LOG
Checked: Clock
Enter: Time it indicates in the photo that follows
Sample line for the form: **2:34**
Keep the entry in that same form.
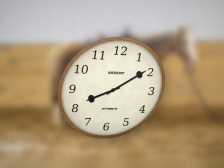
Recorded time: **8:09**
